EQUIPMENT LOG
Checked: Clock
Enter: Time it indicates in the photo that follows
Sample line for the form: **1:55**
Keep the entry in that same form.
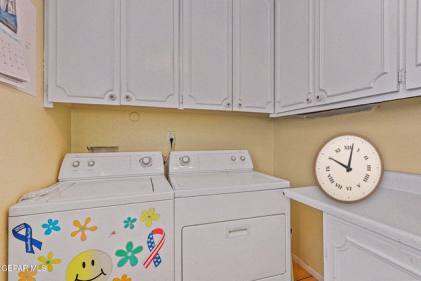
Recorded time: **10:02**
